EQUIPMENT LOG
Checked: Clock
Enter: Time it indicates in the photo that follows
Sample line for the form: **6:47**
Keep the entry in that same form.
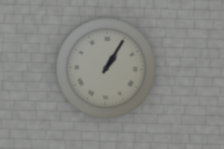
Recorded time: **1:05**
